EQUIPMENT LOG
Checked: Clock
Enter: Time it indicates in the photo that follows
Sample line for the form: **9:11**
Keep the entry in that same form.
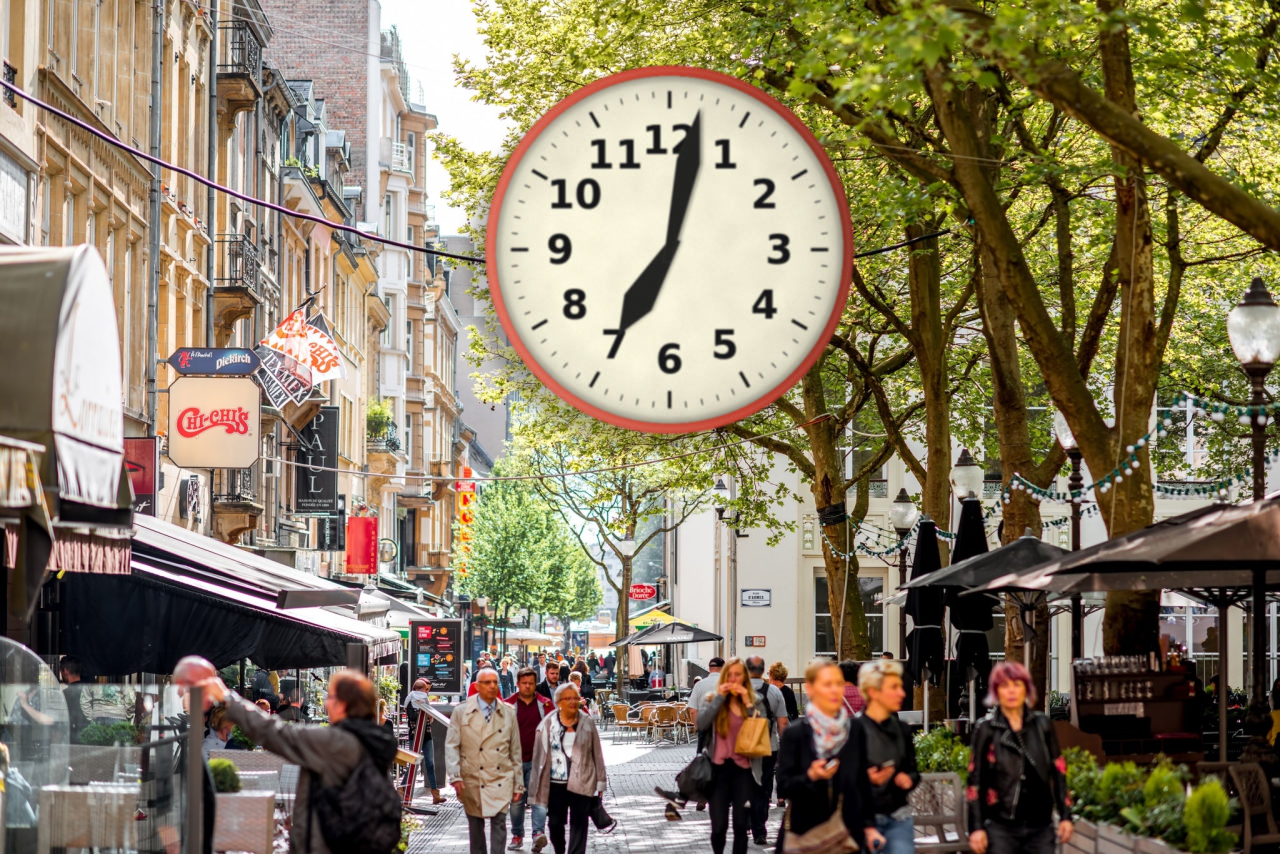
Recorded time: **7:02**
